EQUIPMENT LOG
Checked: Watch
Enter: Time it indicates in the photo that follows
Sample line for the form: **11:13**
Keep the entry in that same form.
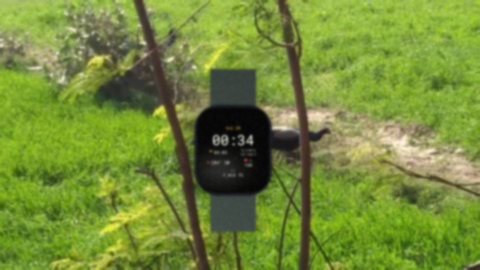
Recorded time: **0:34**
